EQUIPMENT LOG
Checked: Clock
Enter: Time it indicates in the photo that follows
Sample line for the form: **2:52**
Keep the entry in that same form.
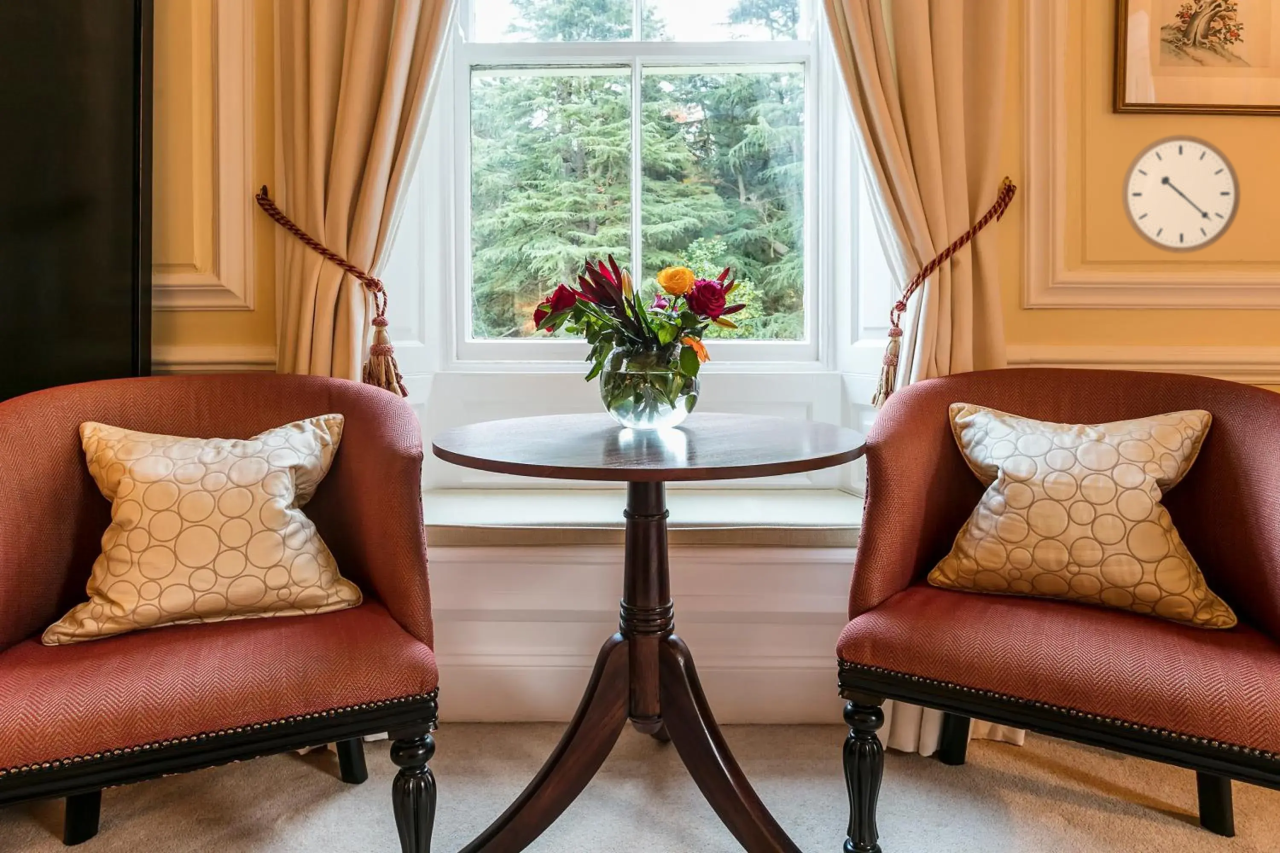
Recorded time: **10:22**
